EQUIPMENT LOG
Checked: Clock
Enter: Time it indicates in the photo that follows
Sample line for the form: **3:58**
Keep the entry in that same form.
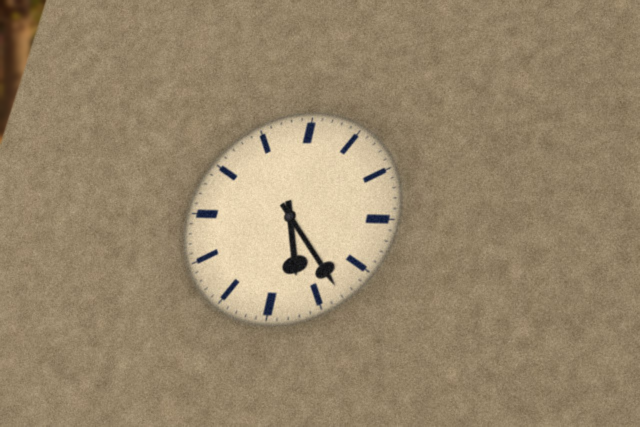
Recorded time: **5:23**
